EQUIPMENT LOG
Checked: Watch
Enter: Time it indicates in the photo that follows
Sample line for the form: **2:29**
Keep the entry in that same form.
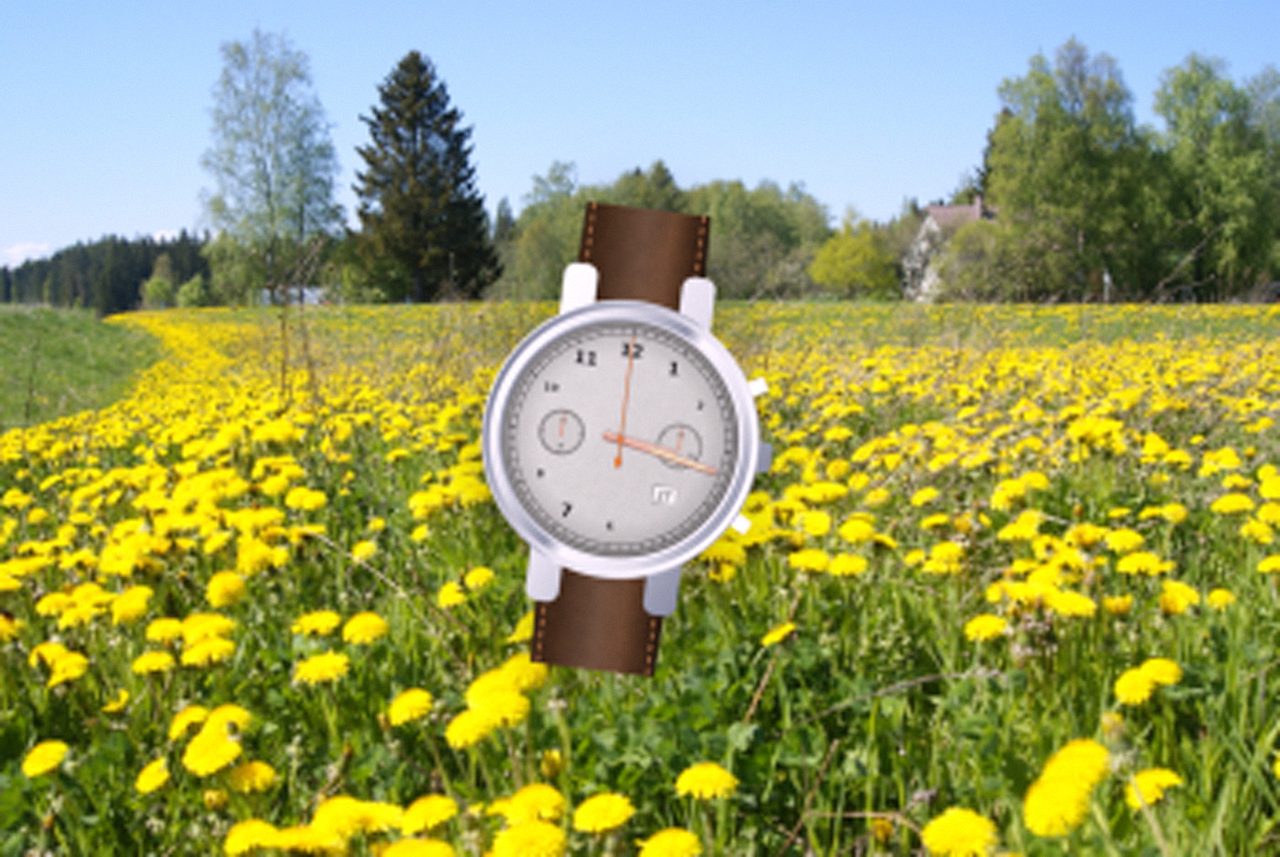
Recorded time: **3:17**
